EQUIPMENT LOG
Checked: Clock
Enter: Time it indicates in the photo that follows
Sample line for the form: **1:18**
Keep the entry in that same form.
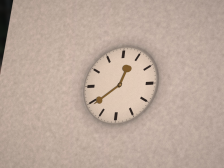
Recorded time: **12:39**
